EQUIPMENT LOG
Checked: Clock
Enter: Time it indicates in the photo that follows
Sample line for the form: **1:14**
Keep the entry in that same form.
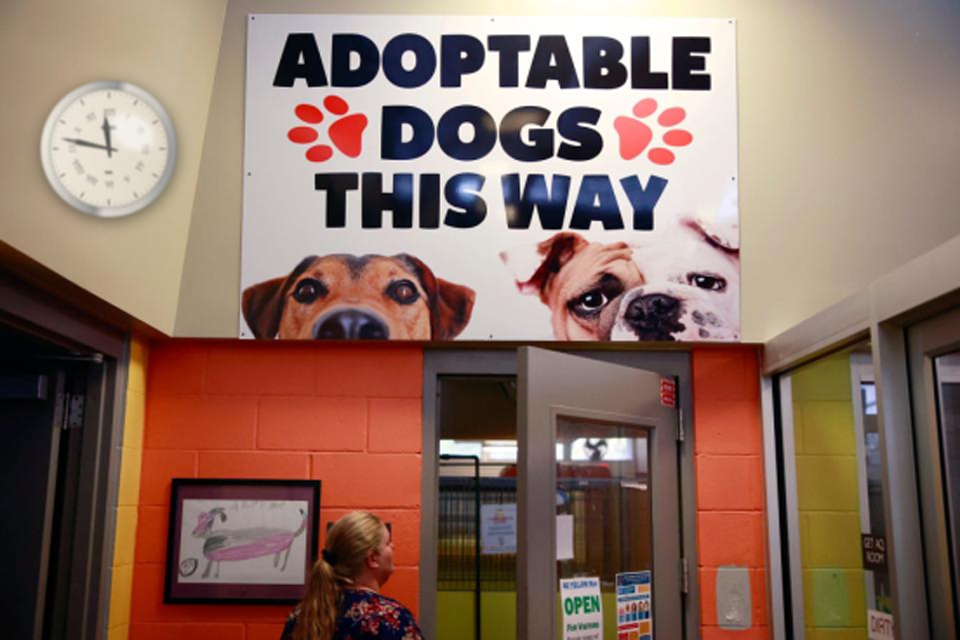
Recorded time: **11:47**
